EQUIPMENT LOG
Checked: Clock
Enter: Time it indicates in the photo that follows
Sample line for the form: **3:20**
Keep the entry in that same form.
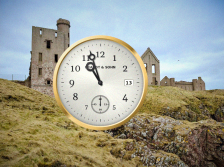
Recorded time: **10:57**
